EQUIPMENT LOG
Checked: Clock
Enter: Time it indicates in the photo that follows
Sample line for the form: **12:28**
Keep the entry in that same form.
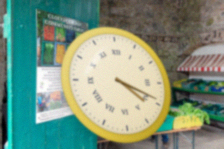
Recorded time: **4:19**
